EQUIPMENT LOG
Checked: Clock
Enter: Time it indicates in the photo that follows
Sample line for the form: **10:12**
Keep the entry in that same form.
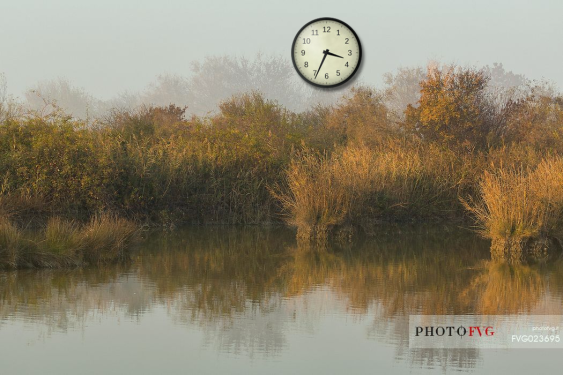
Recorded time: **3:34**
